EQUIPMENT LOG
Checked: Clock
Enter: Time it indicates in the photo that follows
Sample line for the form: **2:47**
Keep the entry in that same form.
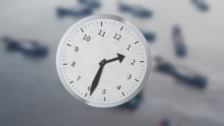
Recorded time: **1:29**
